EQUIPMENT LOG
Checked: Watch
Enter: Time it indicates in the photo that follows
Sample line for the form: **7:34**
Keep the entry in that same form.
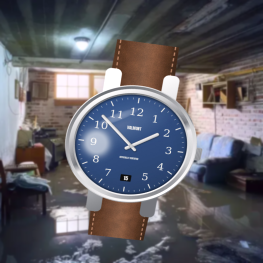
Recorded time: **1:52**
